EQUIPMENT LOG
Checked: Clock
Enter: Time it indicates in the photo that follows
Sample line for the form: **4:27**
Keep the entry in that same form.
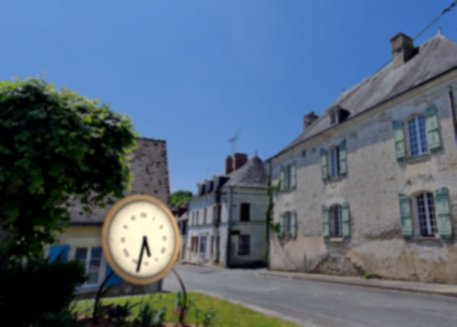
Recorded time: **5:33**
